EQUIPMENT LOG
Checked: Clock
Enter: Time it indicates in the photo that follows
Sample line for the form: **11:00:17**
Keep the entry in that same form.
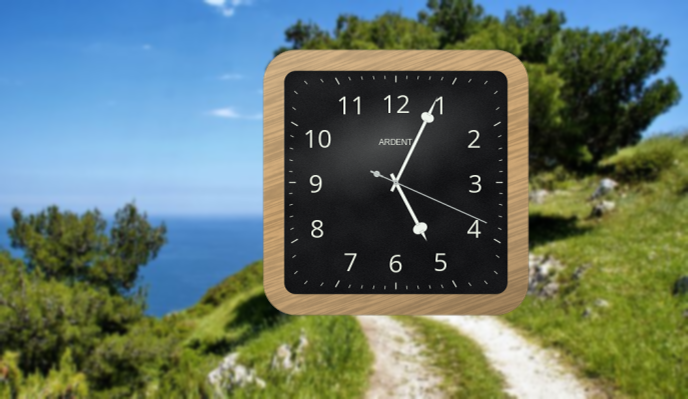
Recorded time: **5:04:19**
